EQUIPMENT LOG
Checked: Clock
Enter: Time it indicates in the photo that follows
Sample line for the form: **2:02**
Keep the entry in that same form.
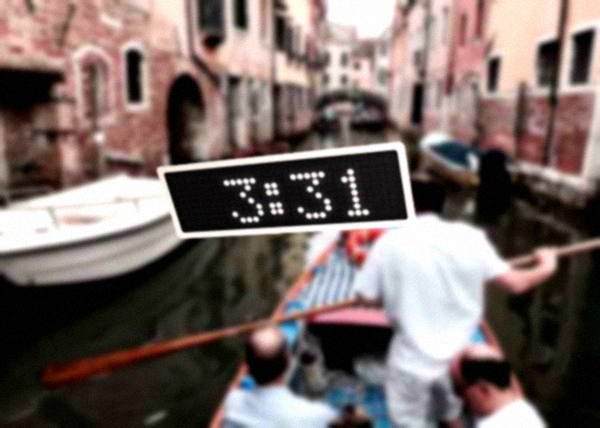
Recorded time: **3:31**
